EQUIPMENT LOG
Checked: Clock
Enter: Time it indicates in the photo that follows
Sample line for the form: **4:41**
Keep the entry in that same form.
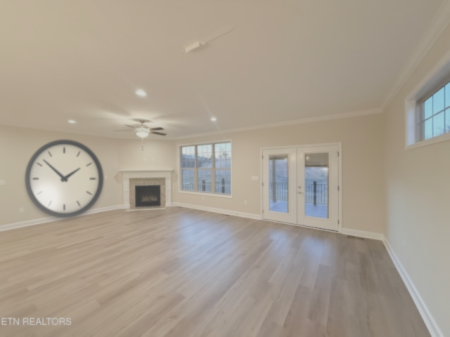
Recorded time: **1:52**
